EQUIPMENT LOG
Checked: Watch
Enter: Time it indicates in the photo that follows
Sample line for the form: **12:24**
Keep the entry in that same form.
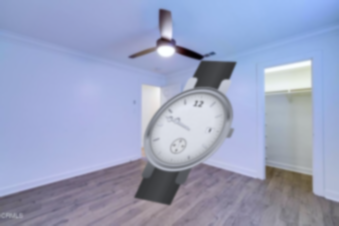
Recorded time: **9:48**
